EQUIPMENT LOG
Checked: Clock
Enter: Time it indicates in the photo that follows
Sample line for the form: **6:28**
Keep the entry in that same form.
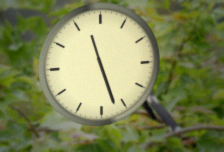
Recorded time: **11:27**
